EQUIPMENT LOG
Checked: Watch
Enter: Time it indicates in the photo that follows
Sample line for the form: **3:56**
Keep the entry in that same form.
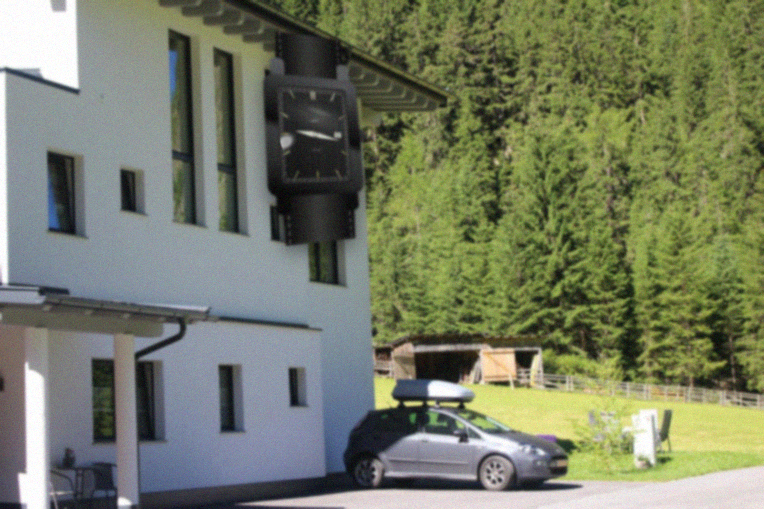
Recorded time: **9:17**
